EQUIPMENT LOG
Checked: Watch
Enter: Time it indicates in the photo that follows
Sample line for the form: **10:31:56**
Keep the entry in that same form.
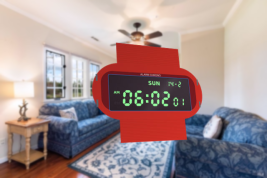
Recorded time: **6:02:01**
